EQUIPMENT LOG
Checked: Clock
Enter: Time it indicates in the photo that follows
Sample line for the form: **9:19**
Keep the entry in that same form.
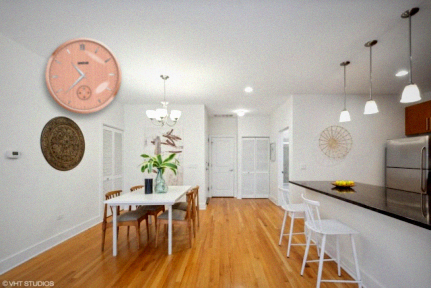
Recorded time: **10:38**
